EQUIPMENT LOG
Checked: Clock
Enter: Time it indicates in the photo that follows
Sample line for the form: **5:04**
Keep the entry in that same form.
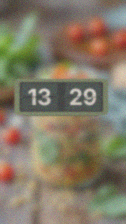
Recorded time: **13:29**
